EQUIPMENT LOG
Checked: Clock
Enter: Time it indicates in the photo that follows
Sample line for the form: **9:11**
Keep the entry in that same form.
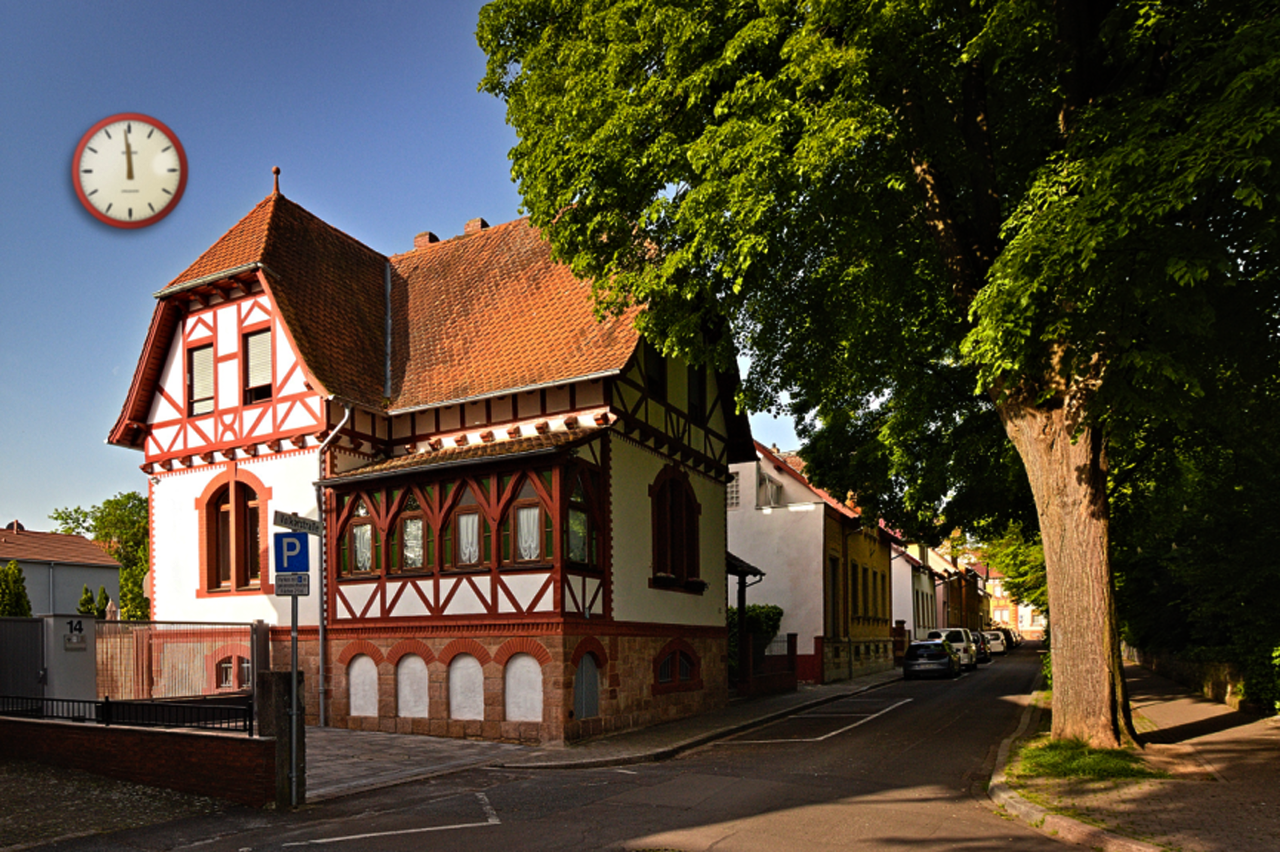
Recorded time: **11:59**
